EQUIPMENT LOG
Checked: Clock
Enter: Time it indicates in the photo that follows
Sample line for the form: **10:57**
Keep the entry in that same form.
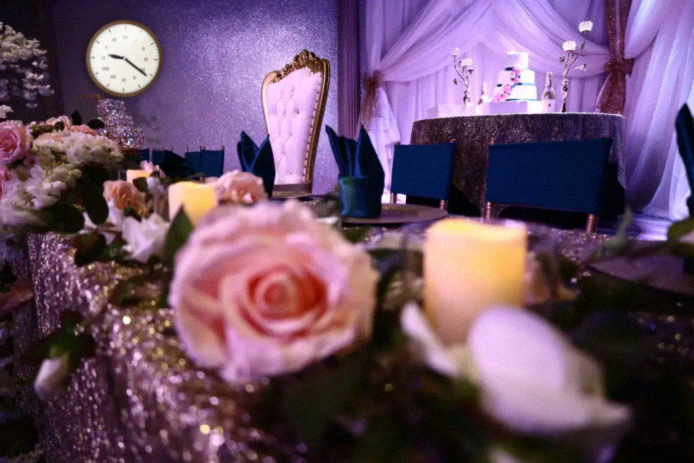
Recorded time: **9:21**
